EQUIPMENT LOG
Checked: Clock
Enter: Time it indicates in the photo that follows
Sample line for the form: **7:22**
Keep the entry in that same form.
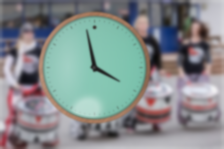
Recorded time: **3:58**
